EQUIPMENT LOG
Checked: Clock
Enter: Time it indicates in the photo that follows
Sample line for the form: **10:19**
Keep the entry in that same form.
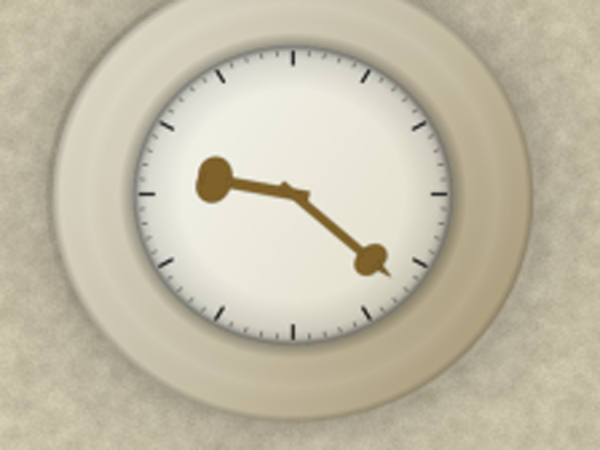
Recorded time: **9:22**
